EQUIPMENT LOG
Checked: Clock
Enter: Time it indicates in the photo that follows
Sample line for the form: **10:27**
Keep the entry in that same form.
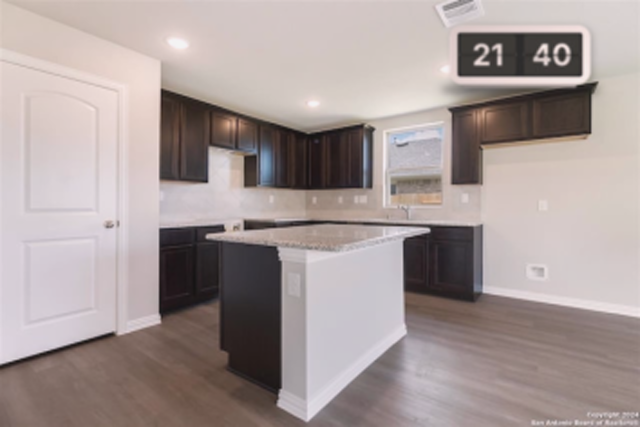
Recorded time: **21:40**
